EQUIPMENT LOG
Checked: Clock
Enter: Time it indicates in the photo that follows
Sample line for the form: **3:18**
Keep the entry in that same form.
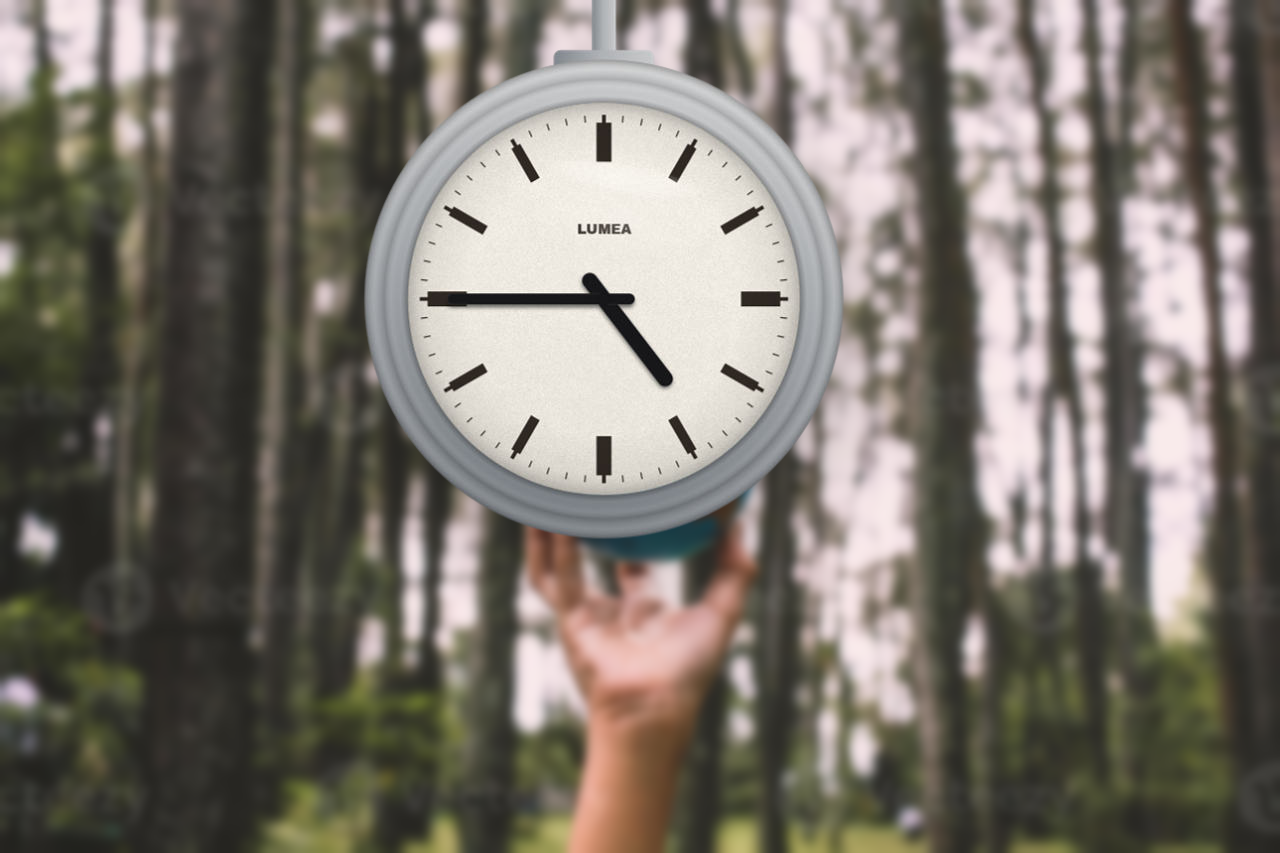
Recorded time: **4:45**
